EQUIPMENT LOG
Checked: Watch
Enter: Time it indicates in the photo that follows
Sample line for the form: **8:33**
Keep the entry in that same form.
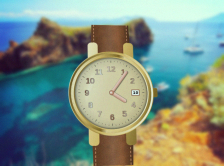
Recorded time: **4:06**
